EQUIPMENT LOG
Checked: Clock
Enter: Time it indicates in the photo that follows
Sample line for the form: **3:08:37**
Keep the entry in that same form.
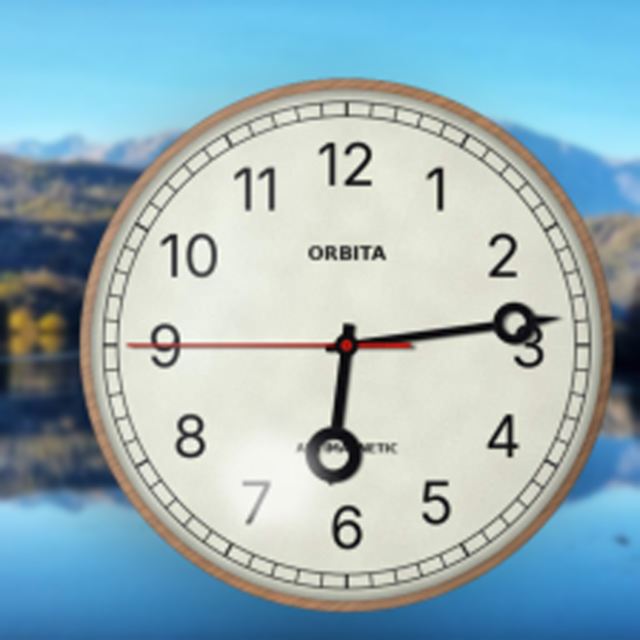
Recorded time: **6:13:45**
